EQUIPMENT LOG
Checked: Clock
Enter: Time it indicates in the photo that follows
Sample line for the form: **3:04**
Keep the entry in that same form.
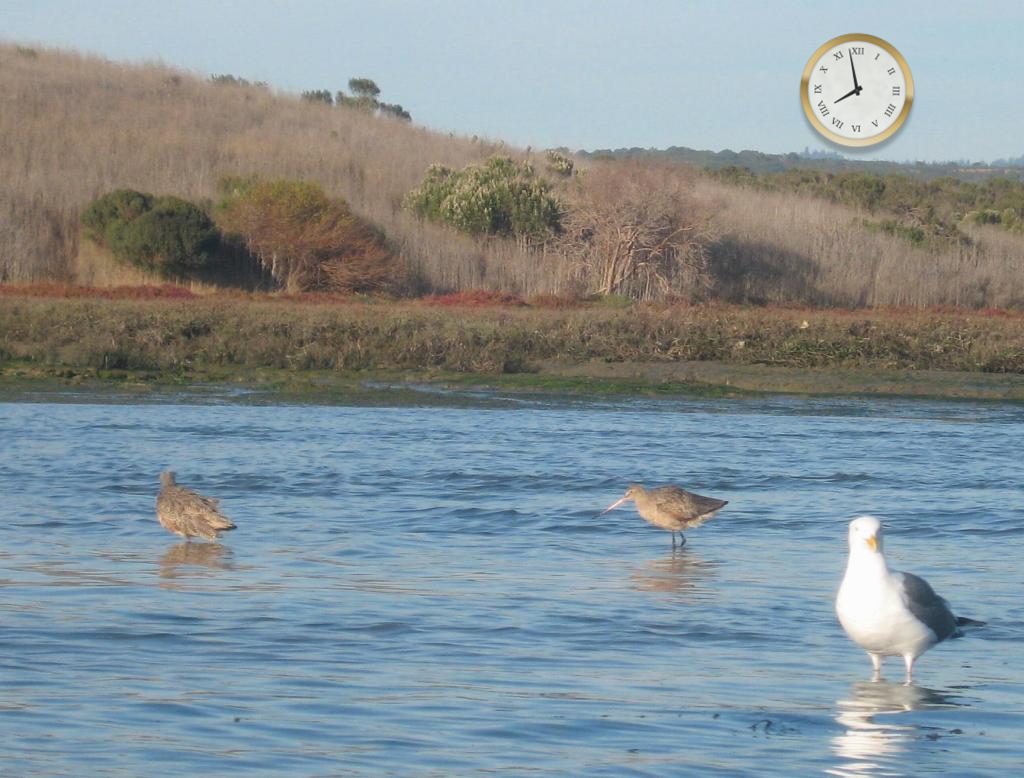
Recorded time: **7:58**
